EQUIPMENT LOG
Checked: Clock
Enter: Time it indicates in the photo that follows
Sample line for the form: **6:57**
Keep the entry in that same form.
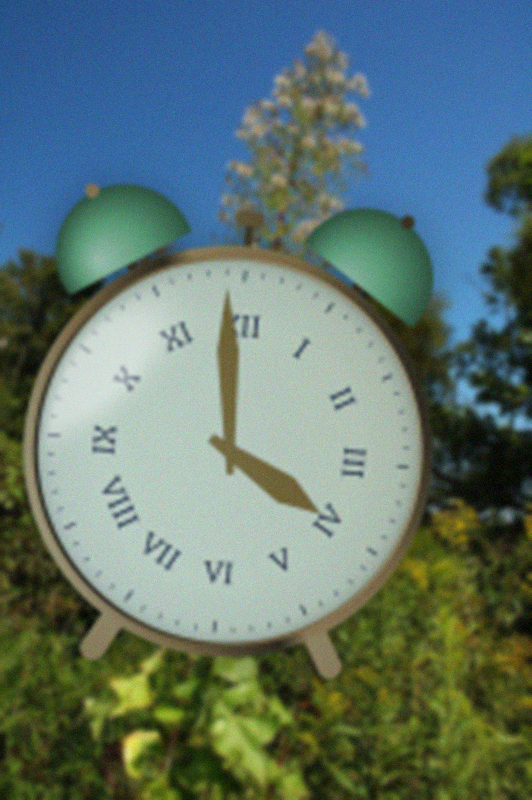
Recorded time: **3:59**
